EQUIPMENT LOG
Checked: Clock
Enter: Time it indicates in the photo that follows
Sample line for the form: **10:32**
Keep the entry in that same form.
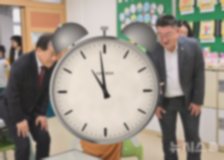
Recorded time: **10:59**
